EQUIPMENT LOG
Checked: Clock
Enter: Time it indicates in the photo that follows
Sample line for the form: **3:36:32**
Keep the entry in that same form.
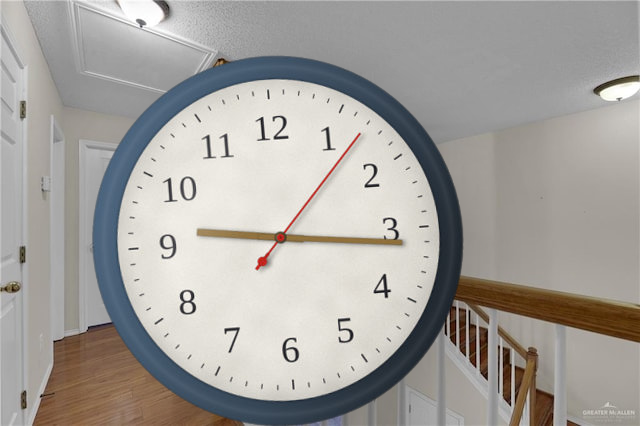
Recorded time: **9:16:07**
